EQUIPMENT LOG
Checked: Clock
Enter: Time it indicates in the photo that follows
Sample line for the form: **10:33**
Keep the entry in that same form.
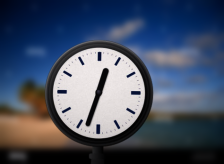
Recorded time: **12:33**
